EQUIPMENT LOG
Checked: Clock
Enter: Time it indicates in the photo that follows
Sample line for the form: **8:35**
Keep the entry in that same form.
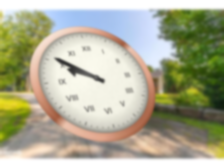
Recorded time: **9:51**
